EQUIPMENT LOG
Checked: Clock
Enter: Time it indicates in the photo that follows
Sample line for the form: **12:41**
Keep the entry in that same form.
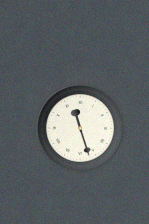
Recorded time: **11:27**
